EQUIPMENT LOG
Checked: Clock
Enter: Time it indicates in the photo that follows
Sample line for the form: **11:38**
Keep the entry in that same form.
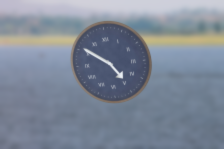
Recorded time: **4:51**
